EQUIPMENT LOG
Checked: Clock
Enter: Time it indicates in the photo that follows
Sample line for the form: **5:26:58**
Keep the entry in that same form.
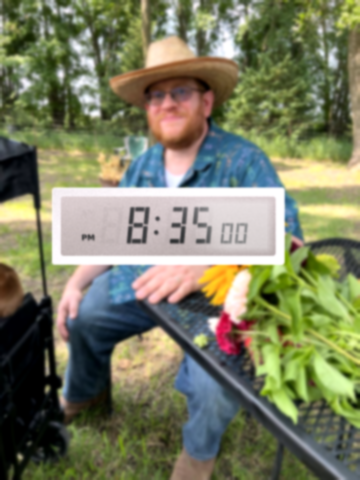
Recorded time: **8:35:00**
